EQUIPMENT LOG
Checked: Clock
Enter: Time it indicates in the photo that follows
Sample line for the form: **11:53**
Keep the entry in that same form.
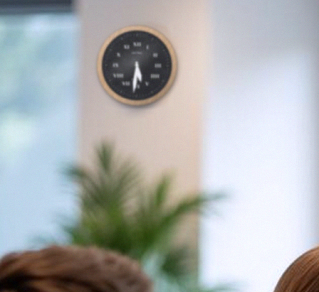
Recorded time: **5:31**
